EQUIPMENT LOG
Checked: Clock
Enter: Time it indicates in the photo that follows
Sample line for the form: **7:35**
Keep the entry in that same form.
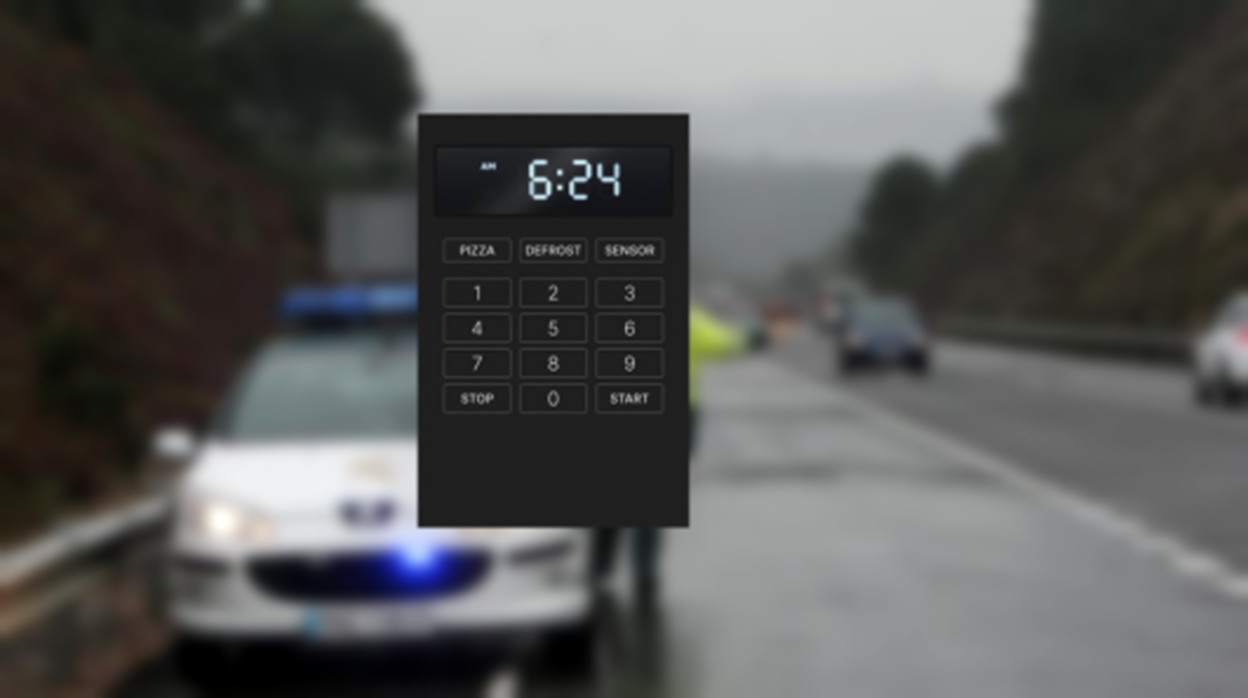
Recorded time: **6:24**
